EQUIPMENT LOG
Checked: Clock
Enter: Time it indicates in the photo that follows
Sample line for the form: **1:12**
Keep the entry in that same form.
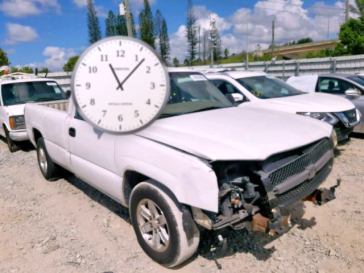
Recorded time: **11:07**
